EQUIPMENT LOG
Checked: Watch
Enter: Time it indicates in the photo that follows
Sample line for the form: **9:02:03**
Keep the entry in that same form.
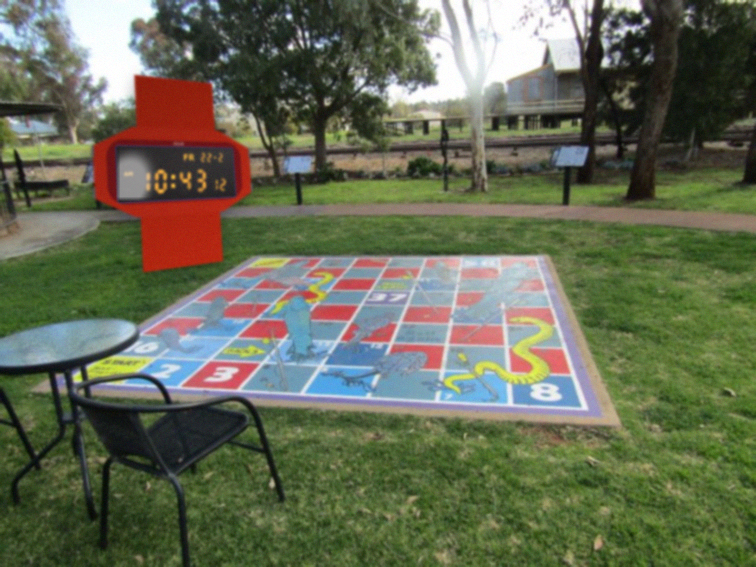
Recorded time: **10:43:12**
